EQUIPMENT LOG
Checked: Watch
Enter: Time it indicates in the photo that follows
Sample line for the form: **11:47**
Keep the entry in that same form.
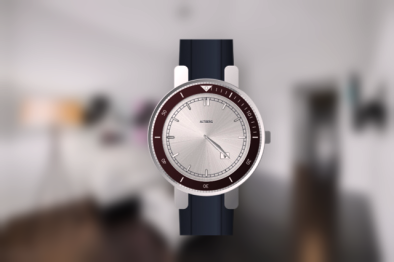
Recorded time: **4:22**
